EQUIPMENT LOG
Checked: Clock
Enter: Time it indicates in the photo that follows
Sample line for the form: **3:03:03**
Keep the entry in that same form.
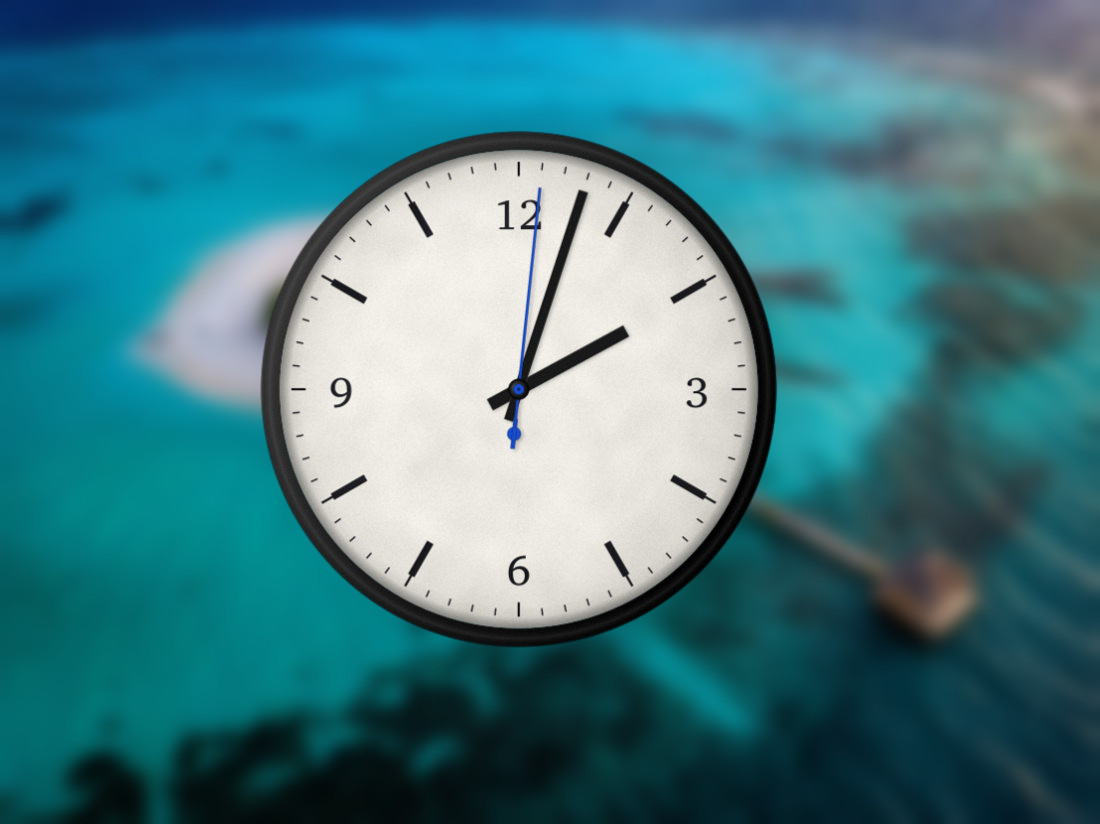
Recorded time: **2:03:01**
